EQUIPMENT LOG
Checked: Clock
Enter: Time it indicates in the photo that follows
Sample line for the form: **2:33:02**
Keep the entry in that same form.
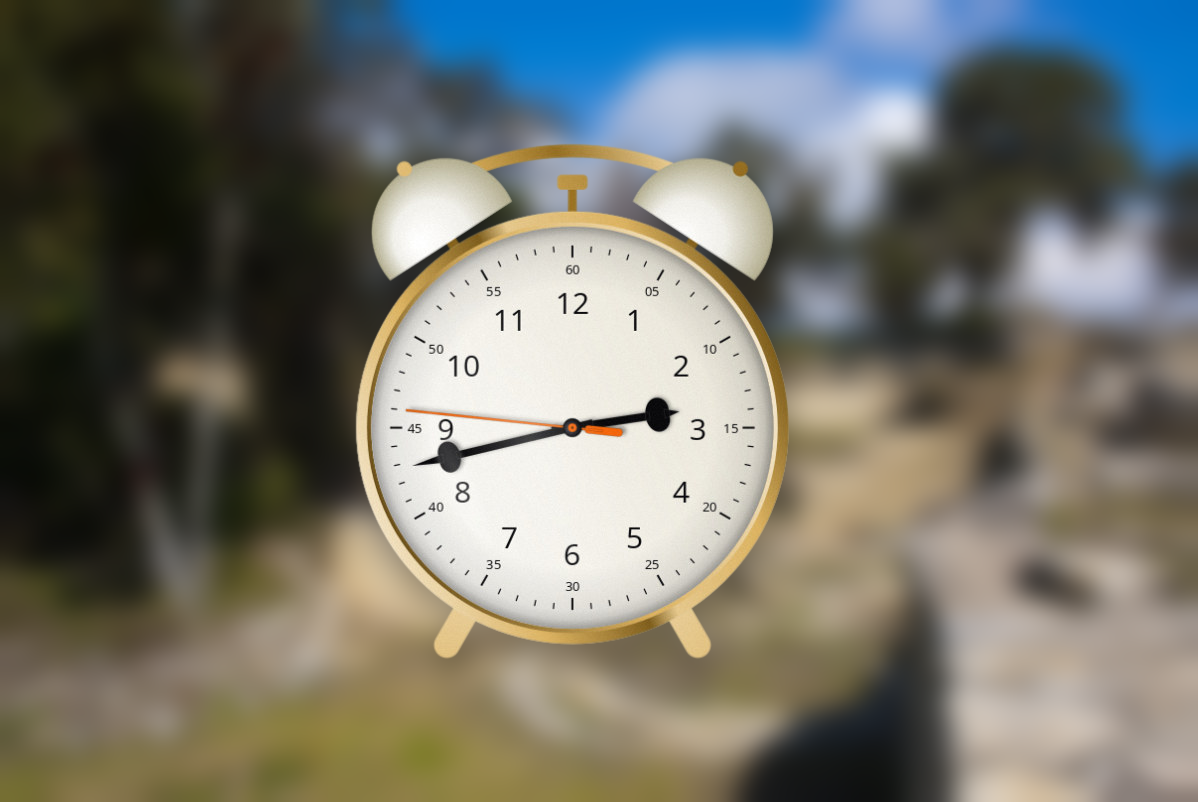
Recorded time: **2:42:46**
